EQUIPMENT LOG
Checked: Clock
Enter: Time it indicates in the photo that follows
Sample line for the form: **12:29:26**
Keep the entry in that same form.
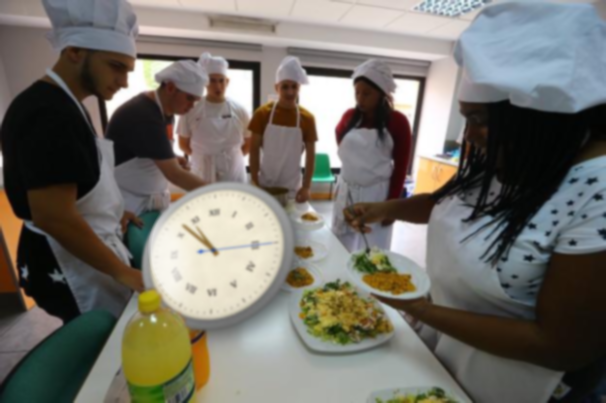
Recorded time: **10:52:15**
